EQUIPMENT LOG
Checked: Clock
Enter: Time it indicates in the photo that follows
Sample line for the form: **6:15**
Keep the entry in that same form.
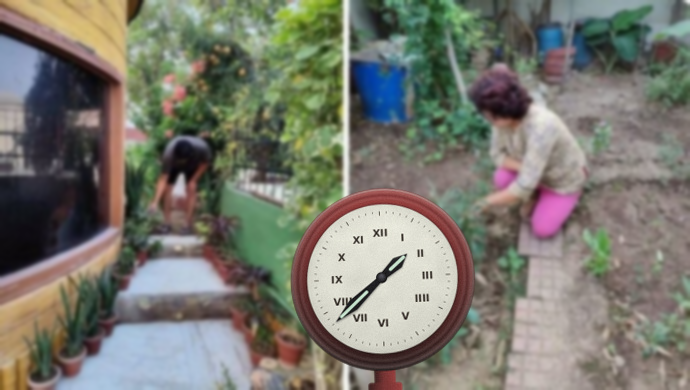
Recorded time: **1:38**
